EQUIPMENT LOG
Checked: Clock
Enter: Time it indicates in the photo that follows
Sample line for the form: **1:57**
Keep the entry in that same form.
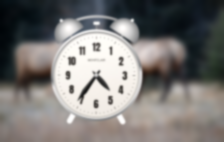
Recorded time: **4:36**
